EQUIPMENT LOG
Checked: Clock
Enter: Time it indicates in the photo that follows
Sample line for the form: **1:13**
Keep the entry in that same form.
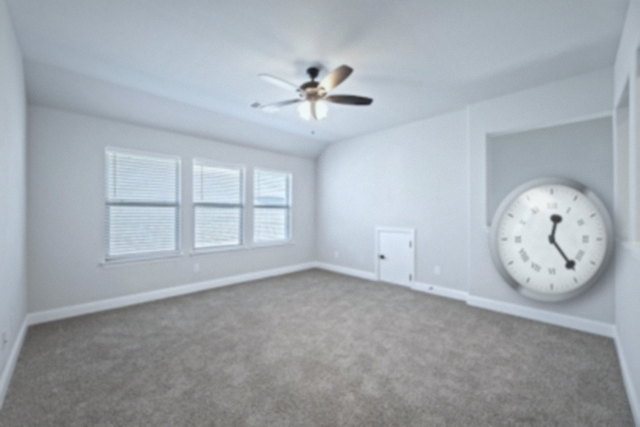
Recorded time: **12:24**
